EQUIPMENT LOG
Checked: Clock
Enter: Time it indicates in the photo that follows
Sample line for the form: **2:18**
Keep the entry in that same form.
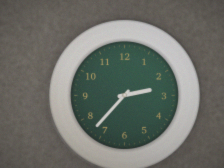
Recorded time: **2:37**
